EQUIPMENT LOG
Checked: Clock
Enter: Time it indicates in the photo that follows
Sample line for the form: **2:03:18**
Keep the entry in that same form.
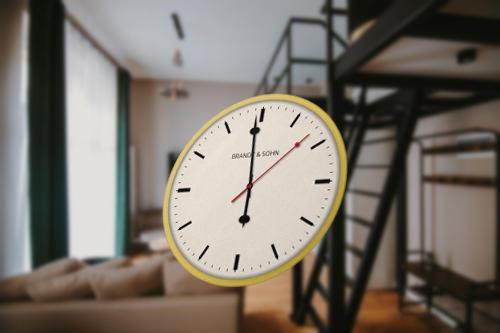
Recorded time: **5:59:08**
